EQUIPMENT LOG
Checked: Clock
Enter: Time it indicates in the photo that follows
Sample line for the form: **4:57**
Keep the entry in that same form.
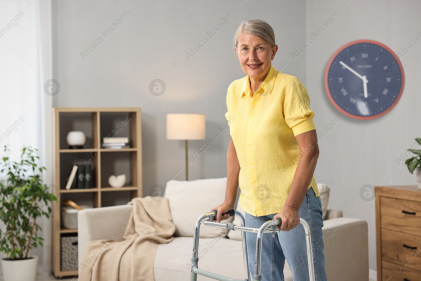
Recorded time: **5:51**
